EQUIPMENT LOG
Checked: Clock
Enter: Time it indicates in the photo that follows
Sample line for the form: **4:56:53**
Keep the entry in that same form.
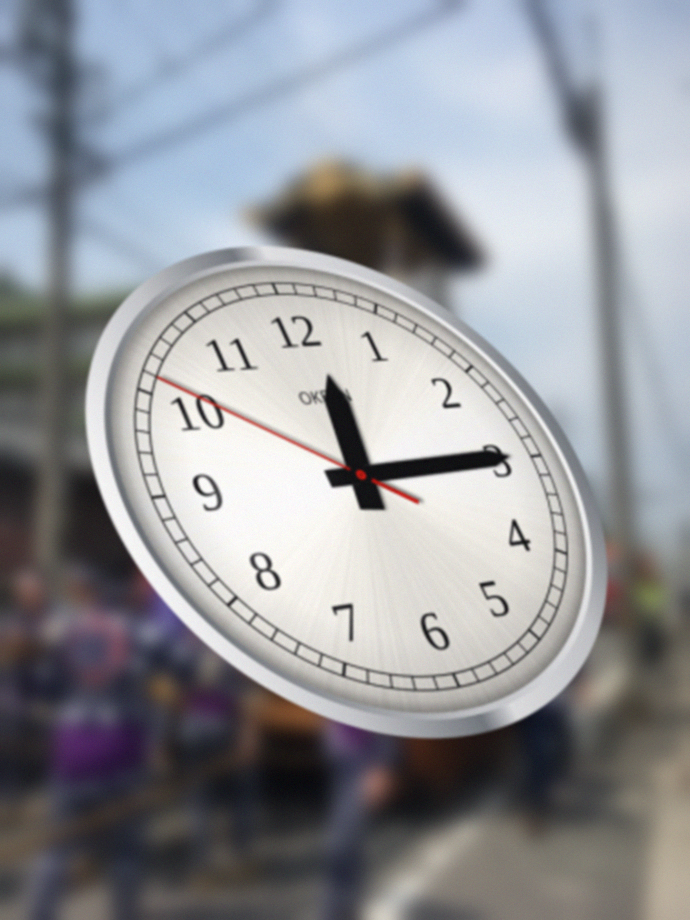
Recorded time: **12:14:51**
